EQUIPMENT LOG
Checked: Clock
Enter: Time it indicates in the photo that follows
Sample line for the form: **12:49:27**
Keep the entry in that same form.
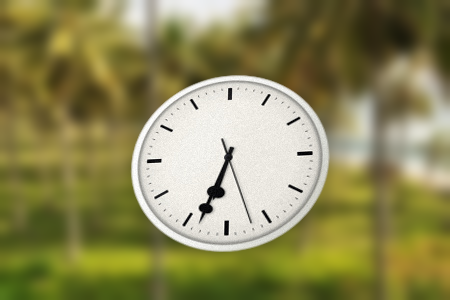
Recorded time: **6:33:27**
